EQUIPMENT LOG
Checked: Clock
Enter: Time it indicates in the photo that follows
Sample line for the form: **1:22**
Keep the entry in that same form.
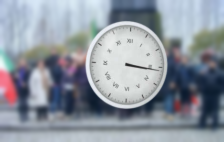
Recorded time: **3:16**
